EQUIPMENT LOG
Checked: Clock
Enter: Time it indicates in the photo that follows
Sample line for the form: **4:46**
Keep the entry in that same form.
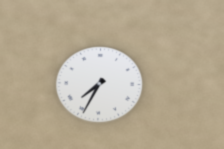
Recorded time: **7:34**
